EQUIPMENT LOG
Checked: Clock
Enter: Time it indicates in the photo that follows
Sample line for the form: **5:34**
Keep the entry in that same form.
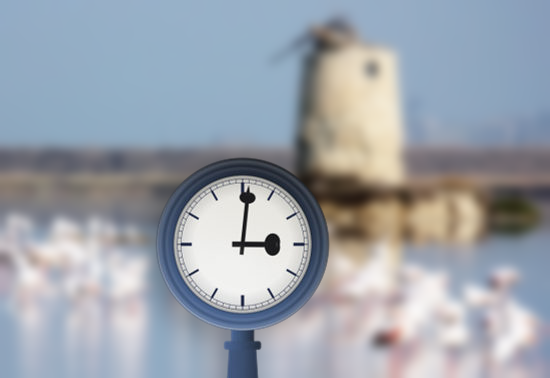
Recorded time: **3:01**
